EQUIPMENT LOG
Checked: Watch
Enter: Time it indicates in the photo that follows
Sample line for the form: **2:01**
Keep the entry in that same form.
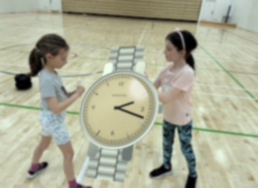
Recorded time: **2:18**
